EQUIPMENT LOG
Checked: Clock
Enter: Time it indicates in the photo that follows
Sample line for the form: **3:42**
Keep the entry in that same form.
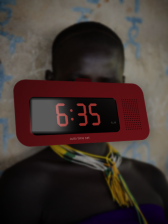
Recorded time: **6:35**
